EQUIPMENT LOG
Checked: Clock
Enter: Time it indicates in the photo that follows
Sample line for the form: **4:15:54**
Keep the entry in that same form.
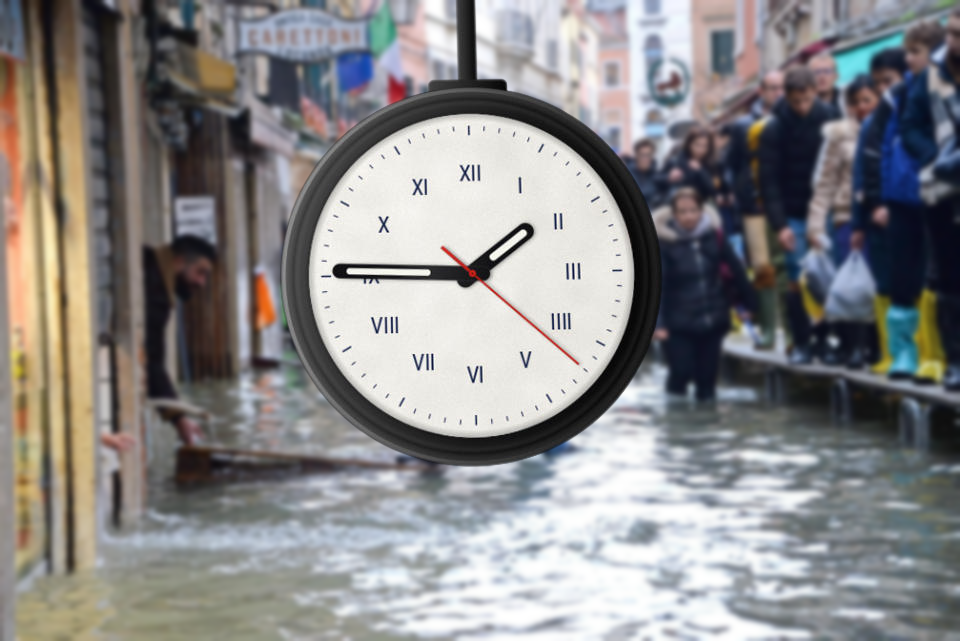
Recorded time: **1:45:22**
